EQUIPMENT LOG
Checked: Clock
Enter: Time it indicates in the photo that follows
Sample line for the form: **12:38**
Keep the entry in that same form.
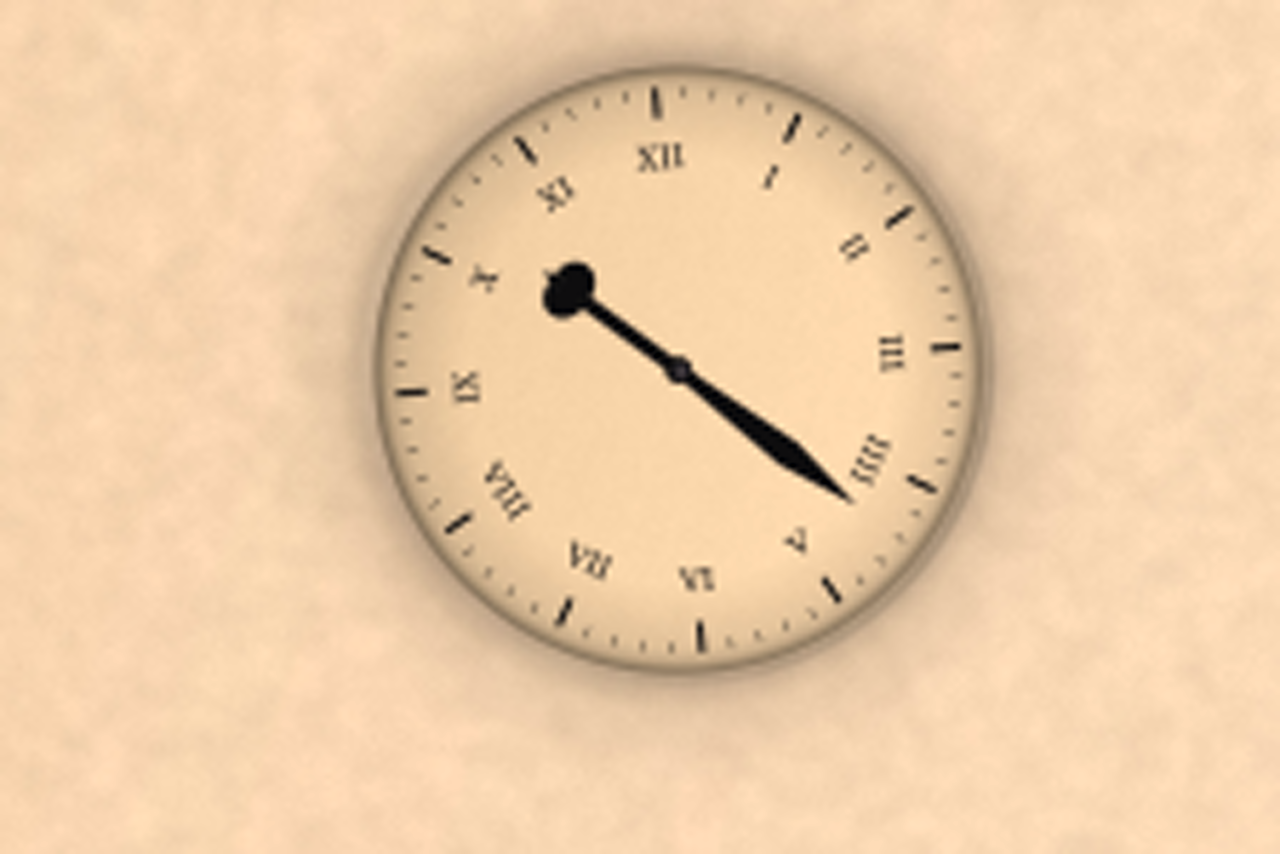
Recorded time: **10:22**
